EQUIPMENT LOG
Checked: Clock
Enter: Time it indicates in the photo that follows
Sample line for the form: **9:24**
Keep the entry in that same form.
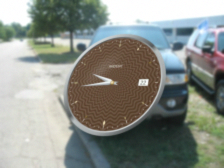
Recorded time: **9:44**
